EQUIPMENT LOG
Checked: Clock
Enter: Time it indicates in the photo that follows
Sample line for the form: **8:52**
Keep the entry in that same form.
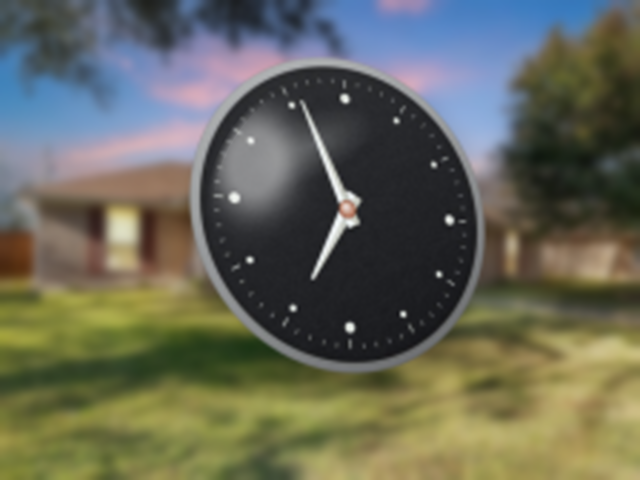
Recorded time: **6:56**
